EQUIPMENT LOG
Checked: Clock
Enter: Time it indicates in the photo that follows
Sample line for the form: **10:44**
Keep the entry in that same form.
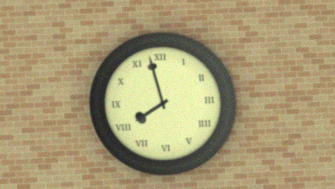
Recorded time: **7:58**
